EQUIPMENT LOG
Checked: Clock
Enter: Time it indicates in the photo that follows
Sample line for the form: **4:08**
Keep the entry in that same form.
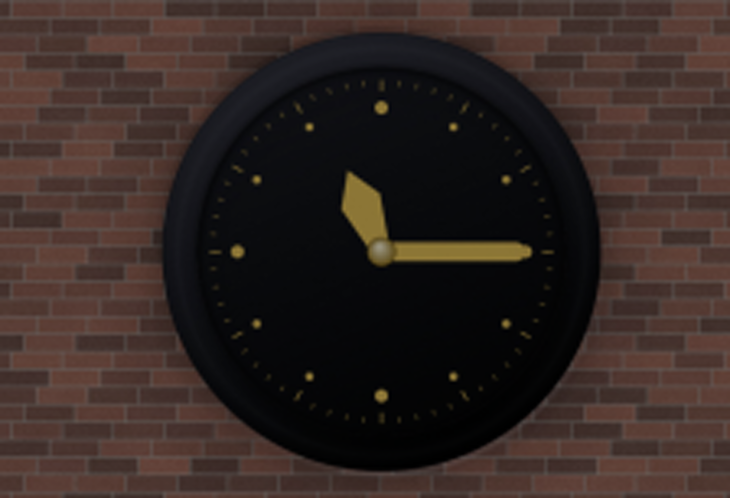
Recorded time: **11:15**
